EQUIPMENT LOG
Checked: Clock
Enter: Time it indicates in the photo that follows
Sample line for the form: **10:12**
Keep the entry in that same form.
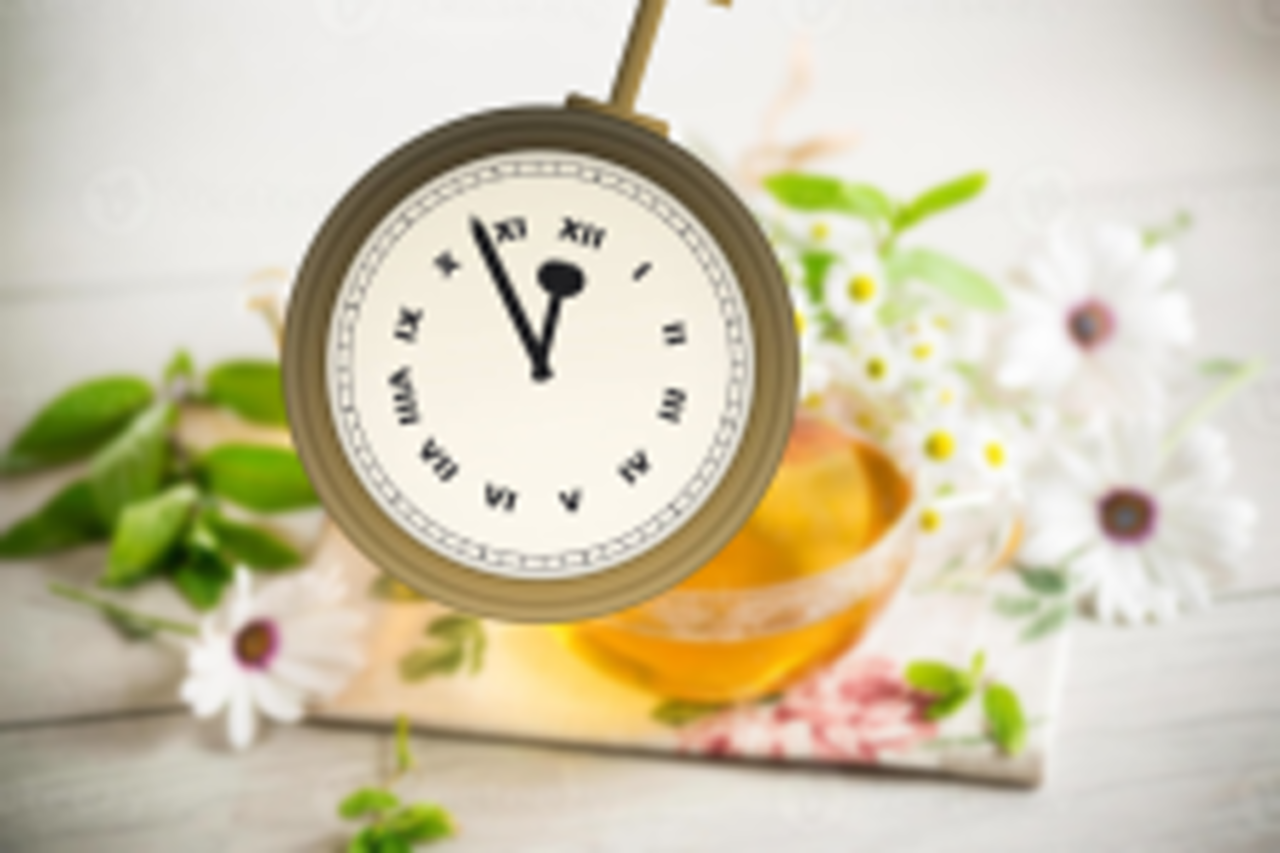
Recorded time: **11:53**
